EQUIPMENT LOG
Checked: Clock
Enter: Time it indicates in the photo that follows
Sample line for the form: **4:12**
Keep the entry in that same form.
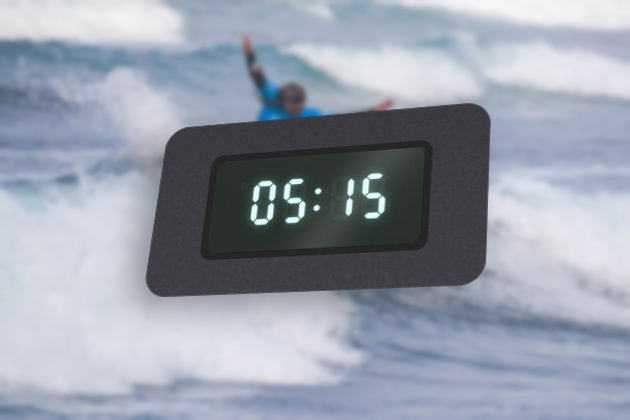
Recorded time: **5:15**
